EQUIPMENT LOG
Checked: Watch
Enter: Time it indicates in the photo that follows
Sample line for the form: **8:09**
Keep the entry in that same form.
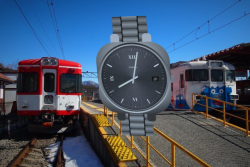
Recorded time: **8:02**
